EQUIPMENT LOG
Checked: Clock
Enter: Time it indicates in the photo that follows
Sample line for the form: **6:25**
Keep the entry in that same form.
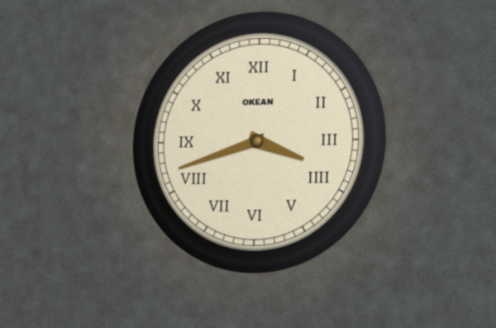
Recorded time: **3:42**
